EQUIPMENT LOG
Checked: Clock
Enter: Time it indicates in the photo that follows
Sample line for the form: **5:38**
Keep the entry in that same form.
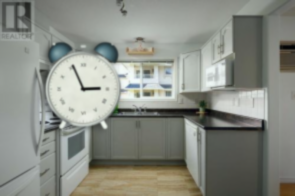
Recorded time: **2:56**
